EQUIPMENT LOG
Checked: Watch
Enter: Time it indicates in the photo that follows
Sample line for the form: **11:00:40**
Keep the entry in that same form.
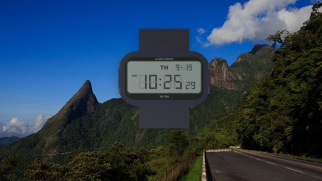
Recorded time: **10:25:29**
